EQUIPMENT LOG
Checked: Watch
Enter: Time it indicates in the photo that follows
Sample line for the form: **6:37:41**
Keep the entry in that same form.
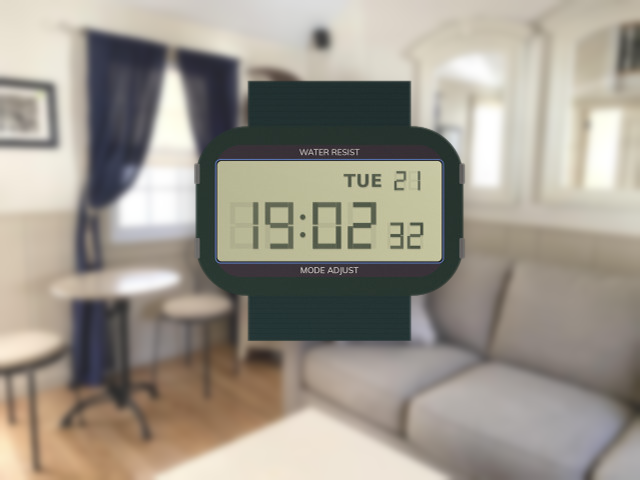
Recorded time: **19:02:32**
